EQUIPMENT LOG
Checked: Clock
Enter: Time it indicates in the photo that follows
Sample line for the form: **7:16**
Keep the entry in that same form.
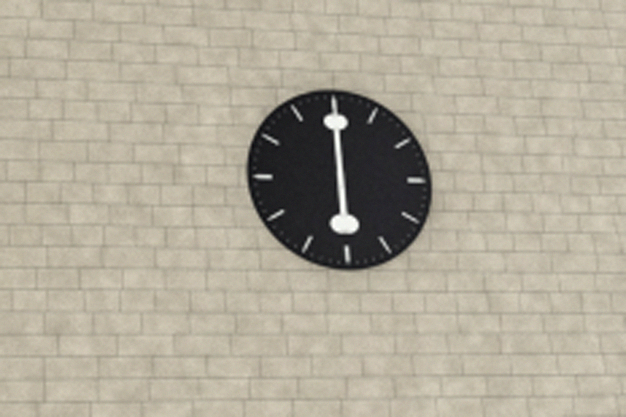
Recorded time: **6:00**
